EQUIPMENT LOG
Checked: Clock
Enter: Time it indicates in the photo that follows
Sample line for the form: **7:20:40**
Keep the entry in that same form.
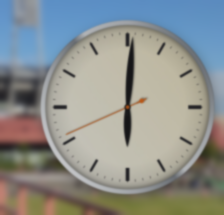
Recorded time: **6:00:41**
